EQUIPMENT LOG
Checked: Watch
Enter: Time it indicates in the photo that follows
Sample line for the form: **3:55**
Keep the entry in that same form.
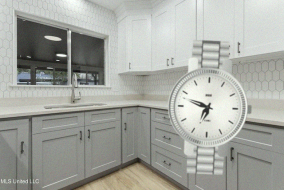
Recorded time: **6:48**
